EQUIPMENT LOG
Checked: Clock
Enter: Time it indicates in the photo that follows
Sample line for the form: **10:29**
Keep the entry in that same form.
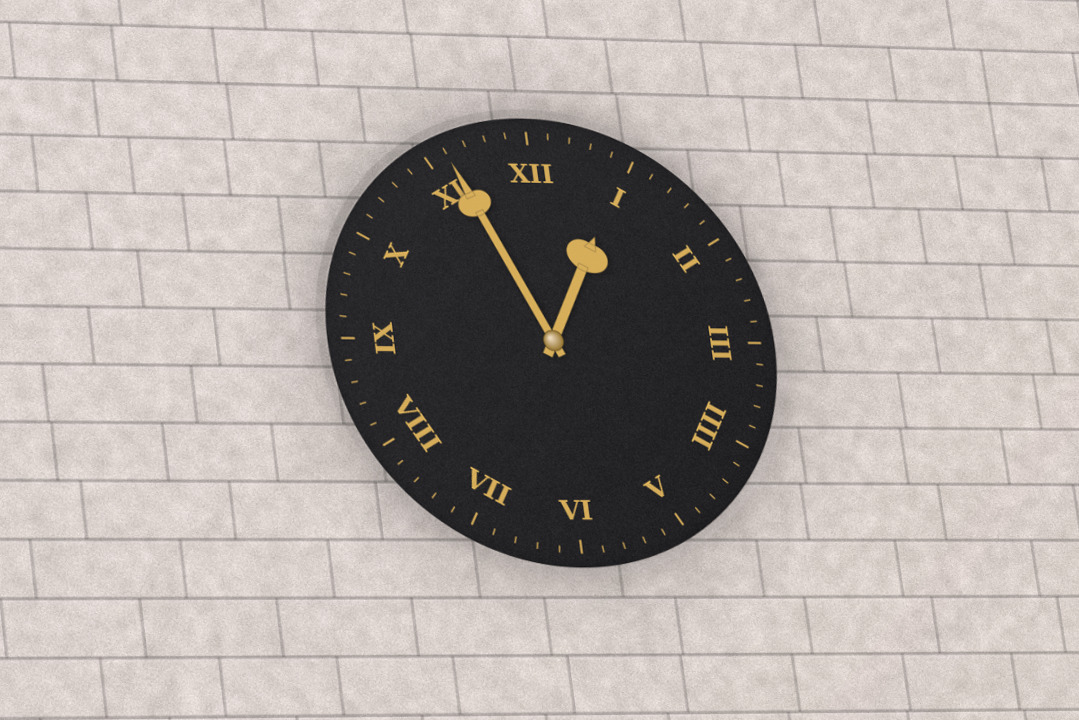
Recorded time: **12:56**
